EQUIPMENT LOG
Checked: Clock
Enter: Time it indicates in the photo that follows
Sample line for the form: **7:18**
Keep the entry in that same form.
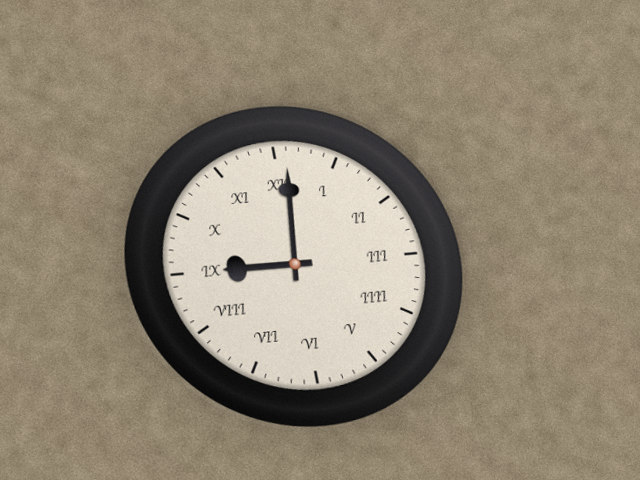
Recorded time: **9:01**
